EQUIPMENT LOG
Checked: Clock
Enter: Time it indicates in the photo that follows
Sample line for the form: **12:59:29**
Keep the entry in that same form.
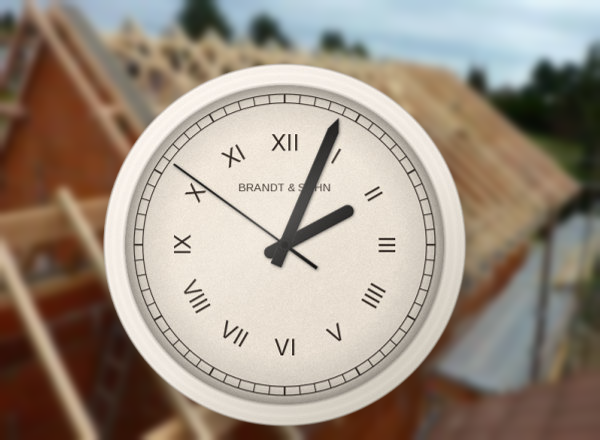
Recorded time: **2:03:51**
